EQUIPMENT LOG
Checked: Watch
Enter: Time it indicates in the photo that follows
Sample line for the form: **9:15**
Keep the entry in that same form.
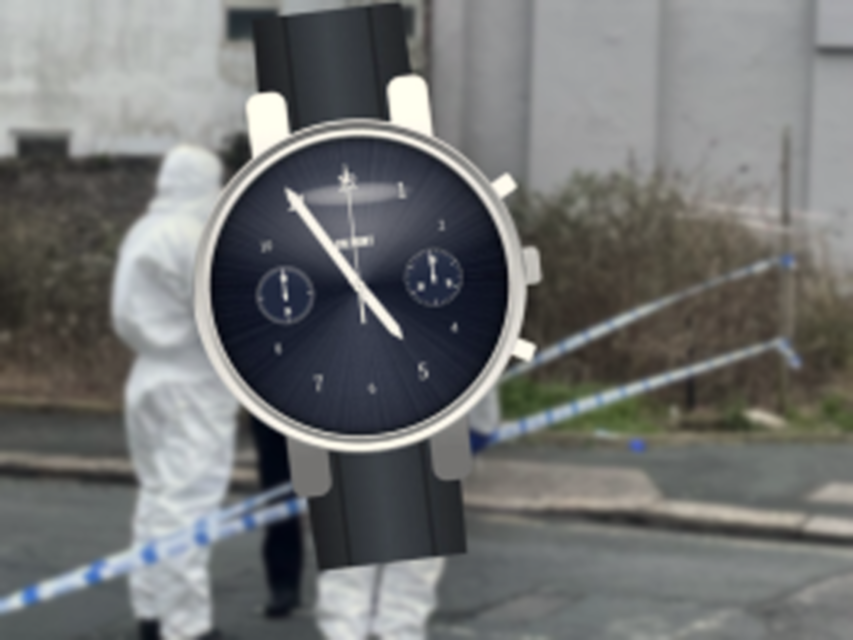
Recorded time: **4:55**
